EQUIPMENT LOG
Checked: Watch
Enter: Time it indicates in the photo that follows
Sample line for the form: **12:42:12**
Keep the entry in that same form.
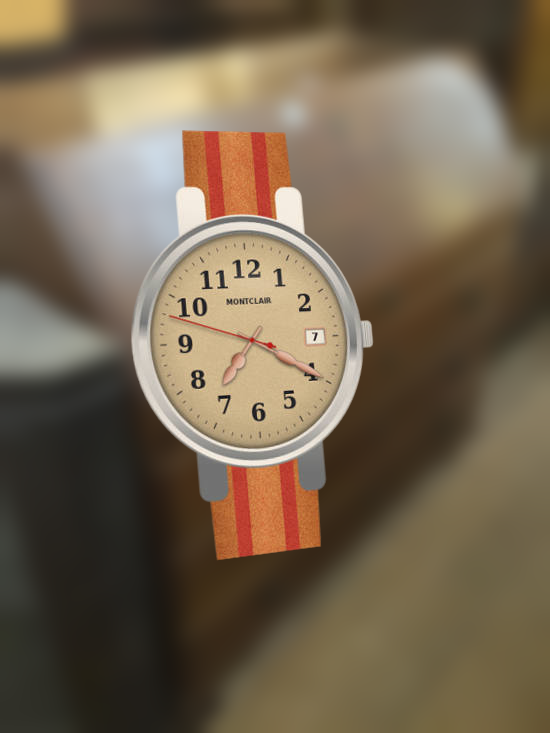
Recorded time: **7:19:48**
